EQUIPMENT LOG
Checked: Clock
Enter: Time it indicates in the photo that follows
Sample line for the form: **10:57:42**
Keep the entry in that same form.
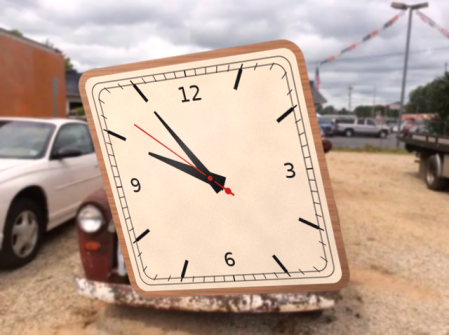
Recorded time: **9:54:52**
